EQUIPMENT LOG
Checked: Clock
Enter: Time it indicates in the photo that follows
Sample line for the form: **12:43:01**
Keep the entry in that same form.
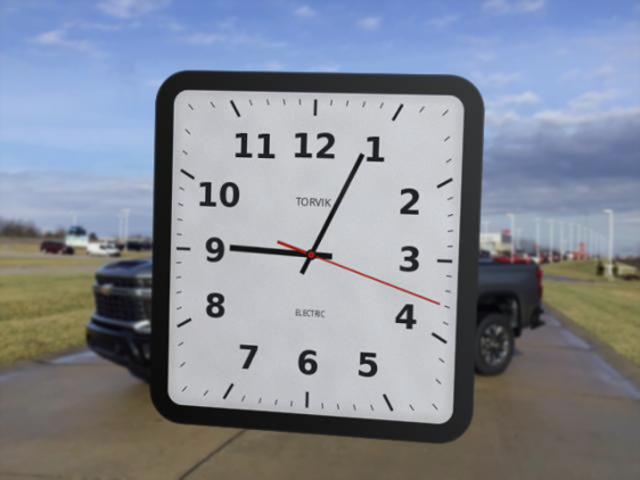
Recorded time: **9:04:18**
